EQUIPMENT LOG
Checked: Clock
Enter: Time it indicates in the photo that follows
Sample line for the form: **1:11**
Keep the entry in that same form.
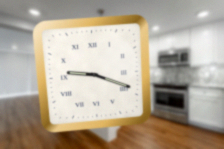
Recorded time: **9:19**
